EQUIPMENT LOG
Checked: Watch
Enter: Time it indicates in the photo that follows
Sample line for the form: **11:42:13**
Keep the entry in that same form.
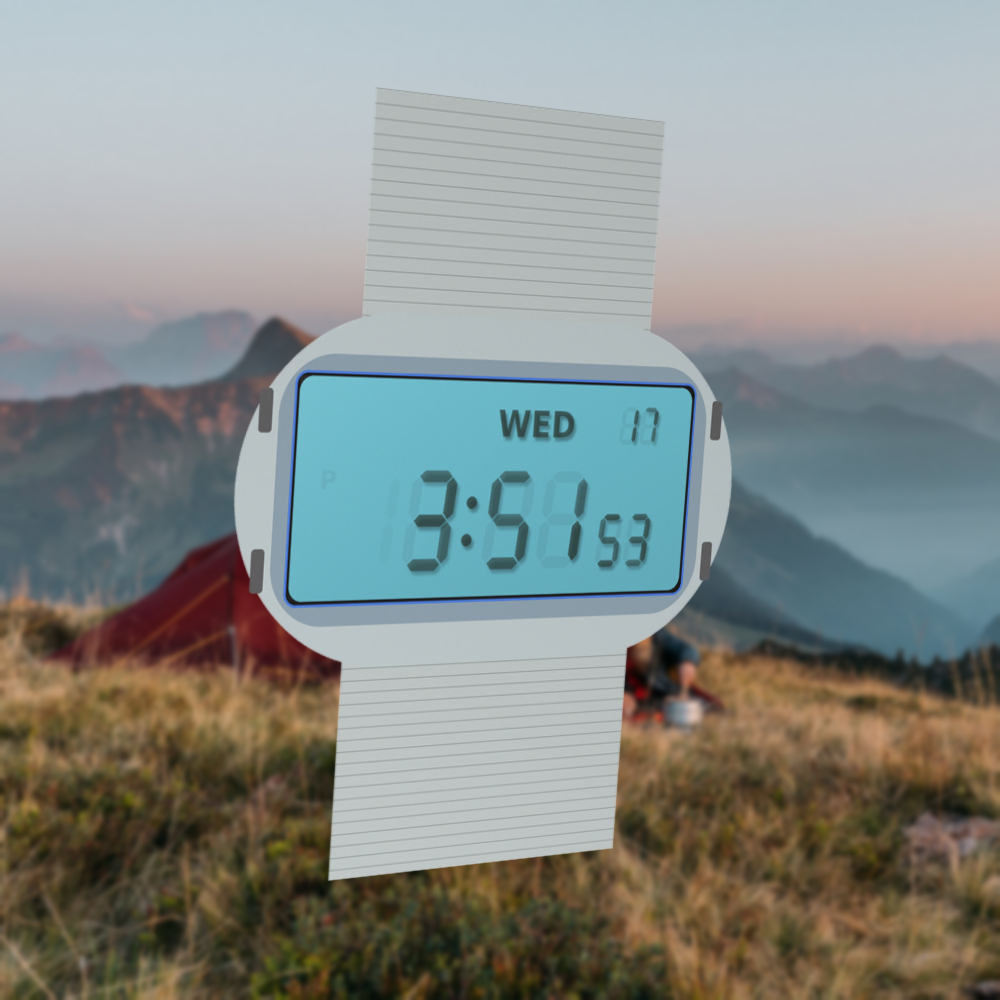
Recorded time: **3:51:53**
